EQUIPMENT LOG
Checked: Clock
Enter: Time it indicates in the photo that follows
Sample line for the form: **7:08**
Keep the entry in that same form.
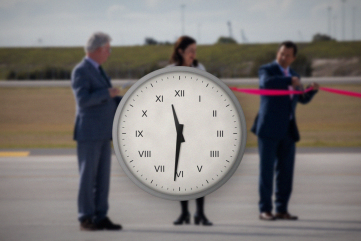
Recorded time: **11:31**
